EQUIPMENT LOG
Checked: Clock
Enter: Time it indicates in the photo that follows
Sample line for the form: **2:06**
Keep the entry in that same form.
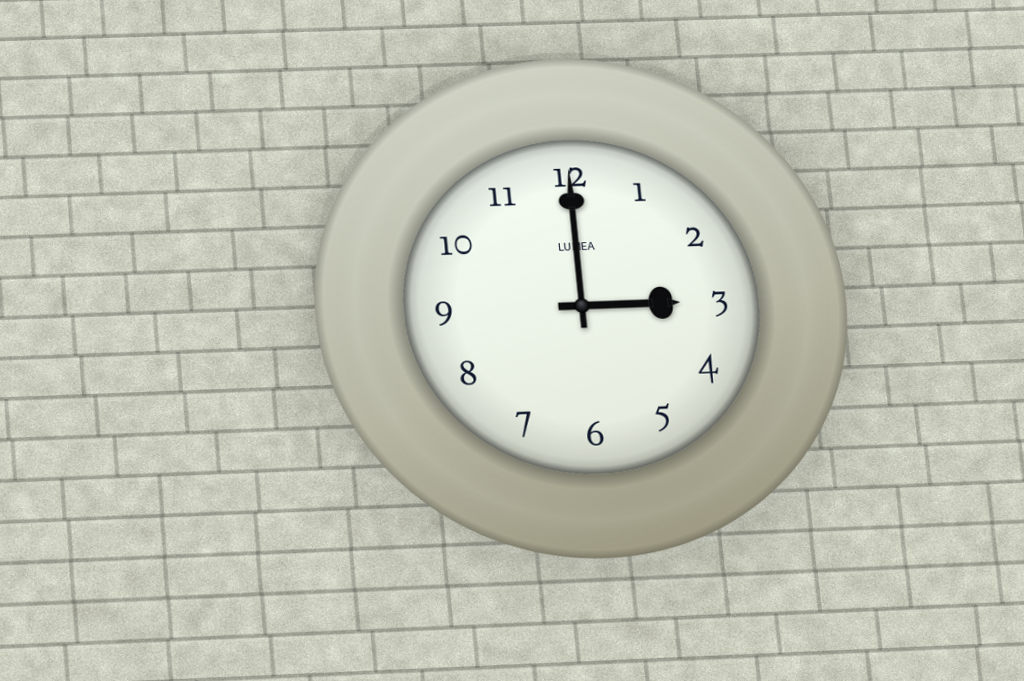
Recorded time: **3:00**
